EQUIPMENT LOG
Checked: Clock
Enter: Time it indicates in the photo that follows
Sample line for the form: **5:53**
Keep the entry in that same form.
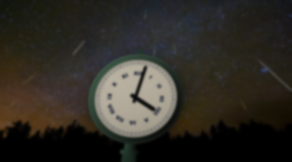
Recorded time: **4:02**
